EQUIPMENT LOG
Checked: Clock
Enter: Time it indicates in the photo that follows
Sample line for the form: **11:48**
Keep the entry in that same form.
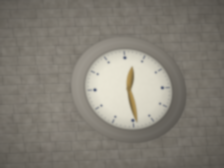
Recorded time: **12:29**
